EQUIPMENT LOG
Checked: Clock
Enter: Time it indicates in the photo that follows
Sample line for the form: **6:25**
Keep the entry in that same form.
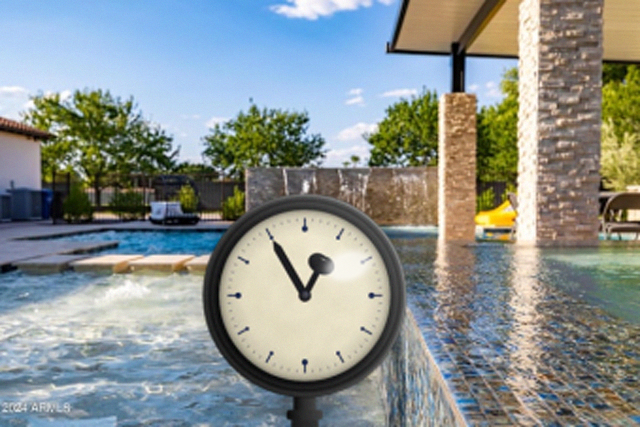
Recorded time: **12:55**
